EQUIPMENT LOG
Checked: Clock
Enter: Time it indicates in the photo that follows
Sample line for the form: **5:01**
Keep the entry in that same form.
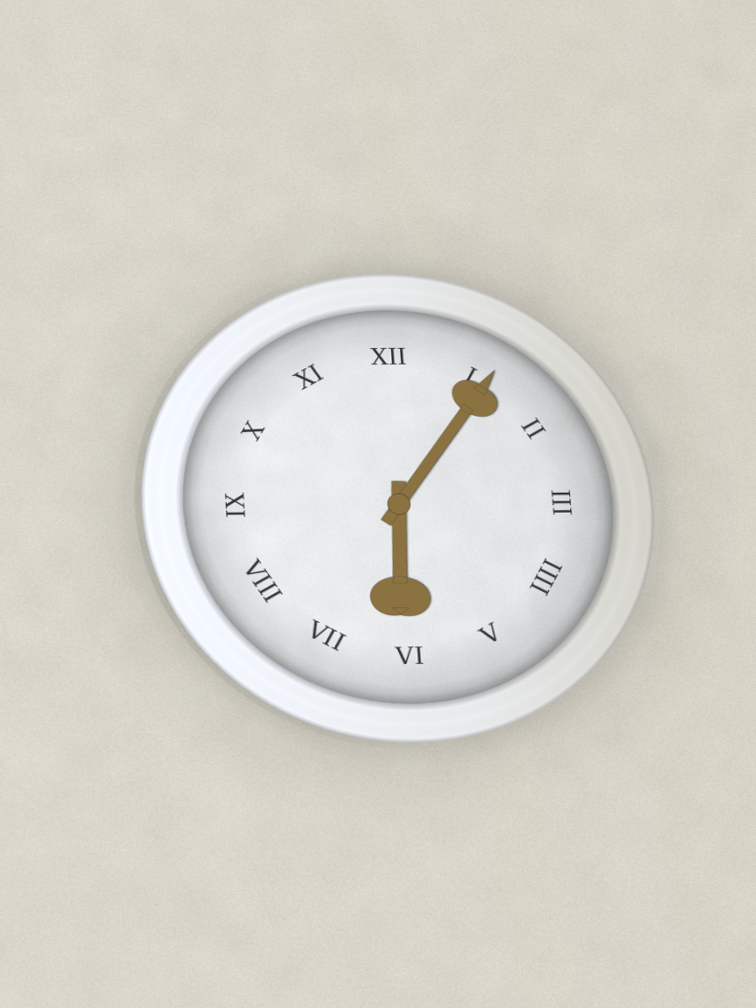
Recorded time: **6:06**
